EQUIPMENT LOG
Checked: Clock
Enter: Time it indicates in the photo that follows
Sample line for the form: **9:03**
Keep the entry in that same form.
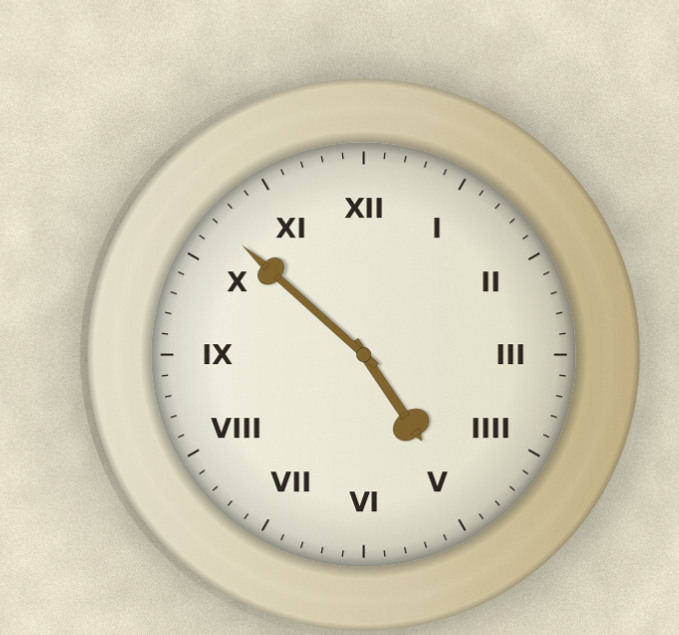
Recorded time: **4:52**
